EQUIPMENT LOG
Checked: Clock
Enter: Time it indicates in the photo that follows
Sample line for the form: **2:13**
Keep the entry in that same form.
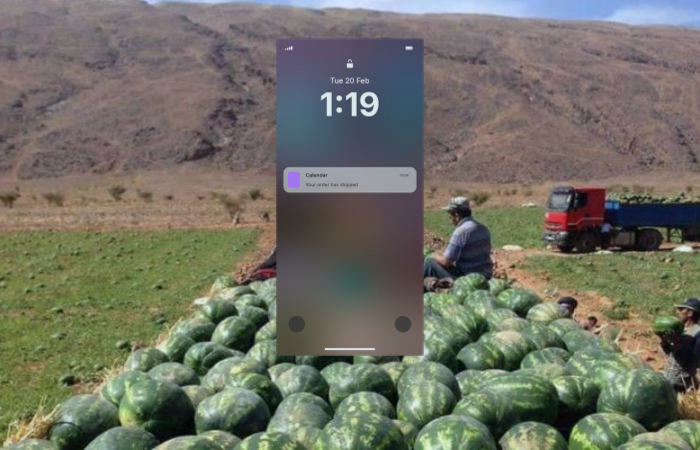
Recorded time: **1:19**
